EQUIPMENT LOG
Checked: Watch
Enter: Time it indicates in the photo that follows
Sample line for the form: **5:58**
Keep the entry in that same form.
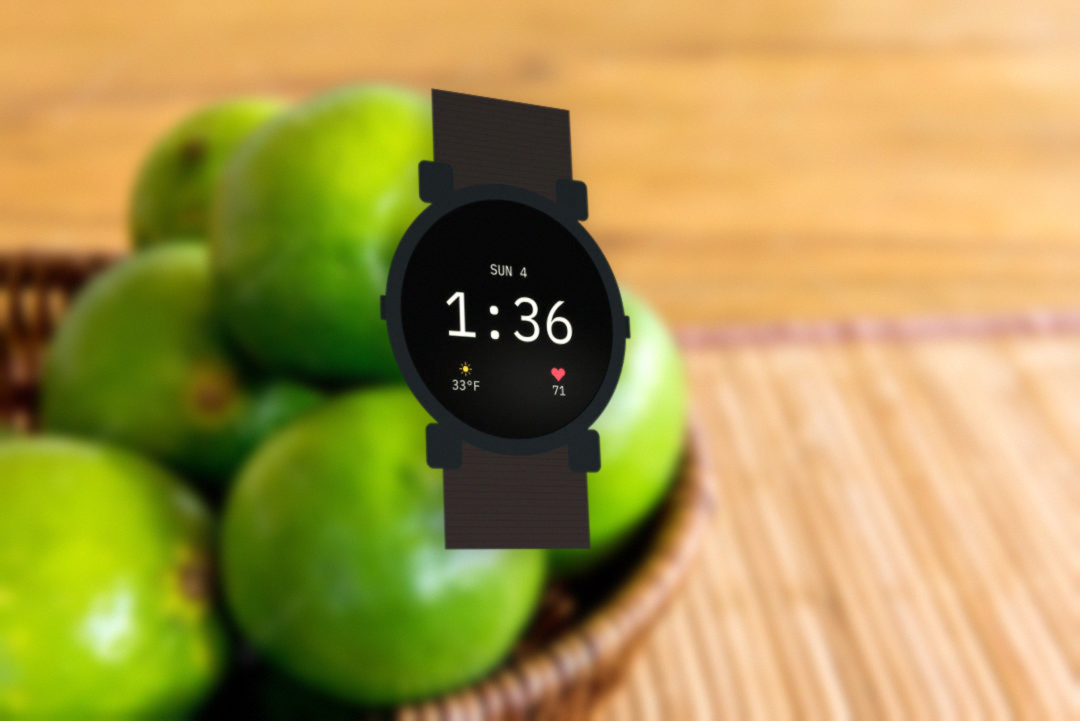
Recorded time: **1:36**
